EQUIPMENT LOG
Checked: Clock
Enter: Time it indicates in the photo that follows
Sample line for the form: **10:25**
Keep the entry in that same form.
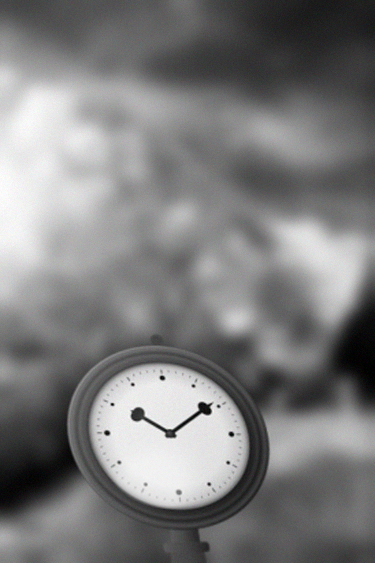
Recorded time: **10:09**
